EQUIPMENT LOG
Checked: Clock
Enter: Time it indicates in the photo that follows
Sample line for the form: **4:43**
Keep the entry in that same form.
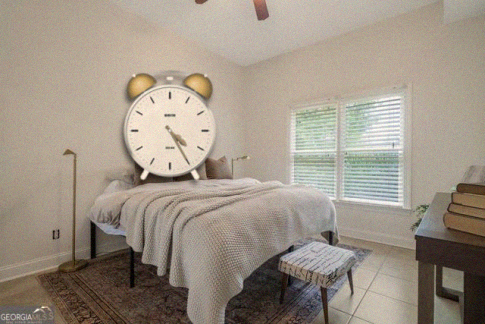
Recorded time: **4:25**
